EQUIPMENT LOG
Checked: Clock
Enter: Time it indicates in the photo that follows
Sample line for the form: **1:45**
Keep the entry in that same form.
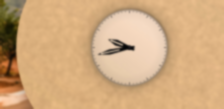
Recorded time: **9:43**
